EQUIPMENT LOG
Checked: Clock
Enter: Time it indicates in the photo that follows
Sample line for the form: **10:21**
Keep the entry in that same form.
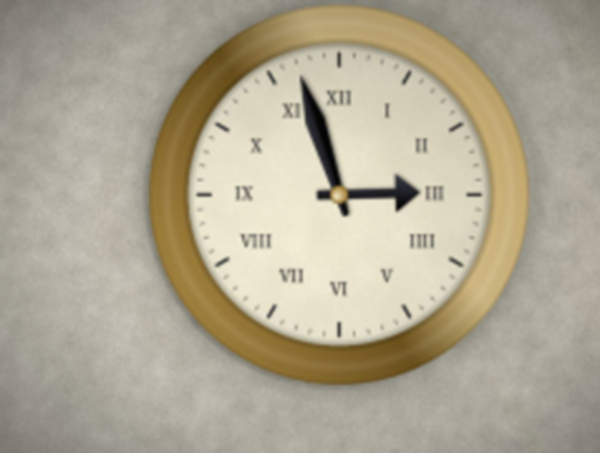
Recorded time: **2:57**
